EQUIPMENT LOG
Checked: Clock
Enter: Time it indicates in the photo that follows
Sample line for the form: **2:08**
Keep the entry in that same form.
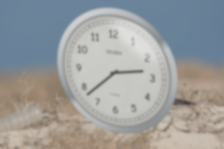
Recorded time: **2:38**
